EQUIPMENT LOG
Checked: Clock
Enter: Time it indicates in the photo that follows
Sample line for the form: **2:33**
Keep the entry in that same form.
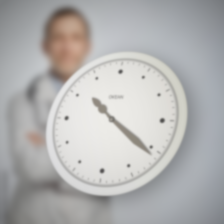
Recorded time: **10:21**
